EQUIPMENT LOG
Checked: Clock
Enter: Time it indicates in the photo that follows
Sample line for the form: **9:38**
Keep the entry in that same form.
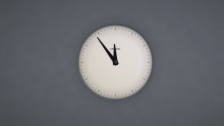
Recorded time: **11:54**
